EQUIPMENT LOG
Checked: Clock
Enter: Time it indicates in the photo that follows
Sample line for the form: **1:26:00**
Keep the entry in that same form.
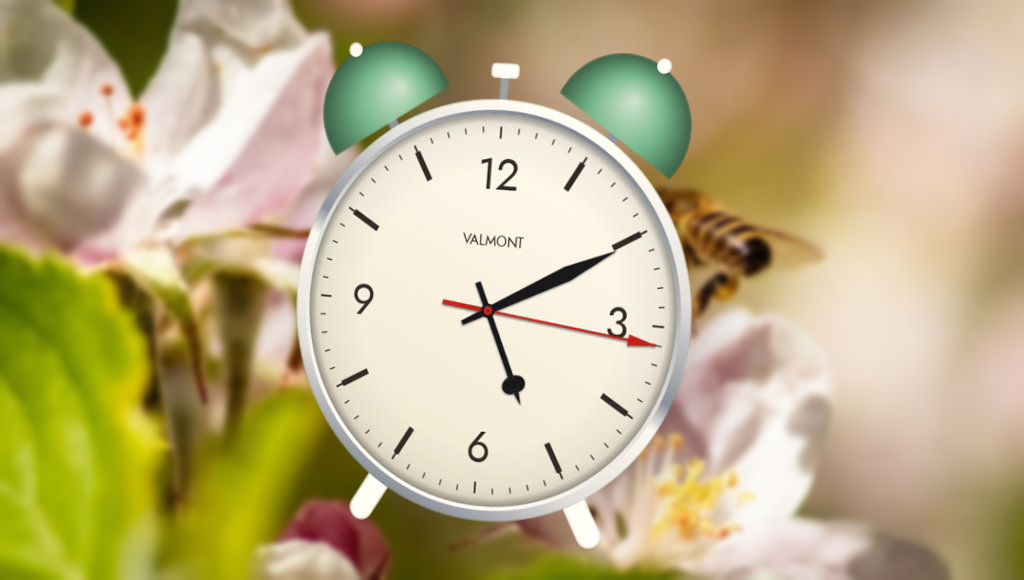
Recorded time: **5:10:16**
